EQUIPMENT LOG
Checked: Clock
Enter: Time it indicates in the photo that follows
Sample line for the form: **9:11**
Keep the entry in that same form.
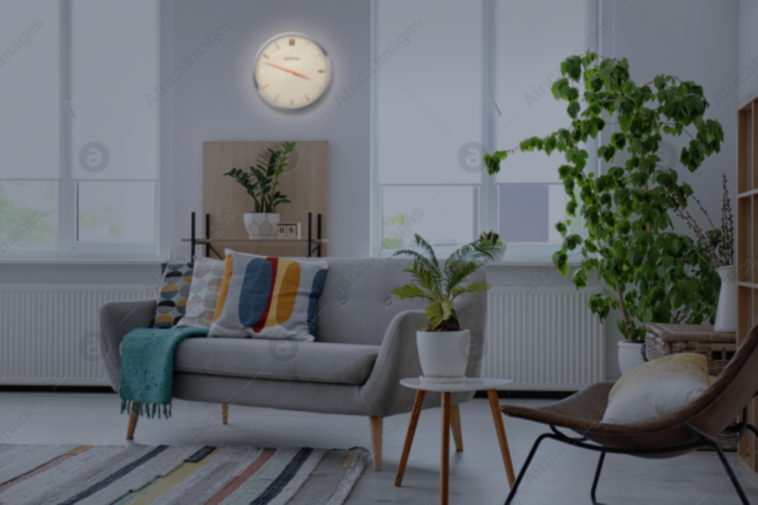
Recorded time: **3:48**
